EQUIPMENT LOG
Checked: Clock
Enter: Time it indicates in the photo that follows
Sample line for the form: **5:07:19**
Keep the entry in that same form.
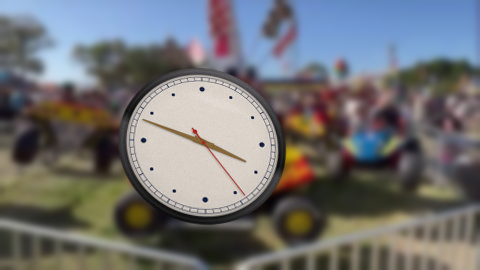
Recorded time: **3:48:24**
